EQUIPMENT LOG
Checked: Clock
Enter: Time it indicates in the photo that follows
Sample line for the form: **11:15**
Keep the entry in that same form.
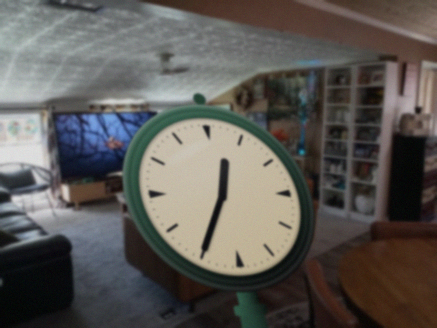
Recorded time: **12:35**
